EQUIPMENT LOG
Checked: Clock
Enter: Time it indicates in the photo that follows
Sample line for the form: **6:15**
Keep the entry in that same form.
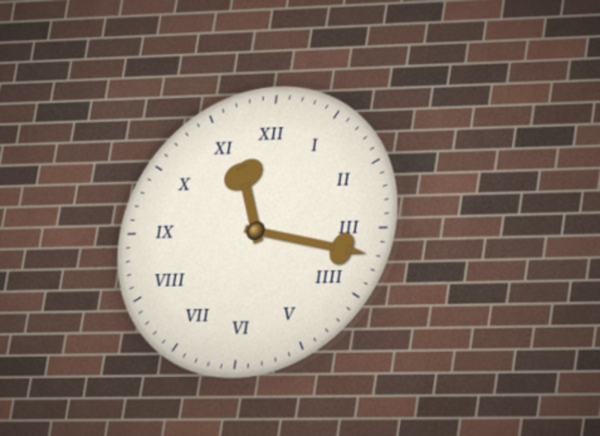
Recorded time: **11:17**
